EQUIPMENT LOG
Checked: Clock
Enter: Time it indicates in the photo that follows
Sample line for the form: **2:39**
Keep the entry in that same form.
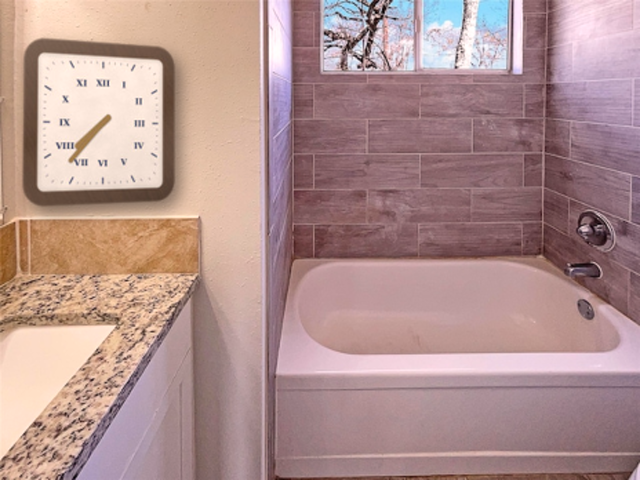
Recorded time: **7:37**
